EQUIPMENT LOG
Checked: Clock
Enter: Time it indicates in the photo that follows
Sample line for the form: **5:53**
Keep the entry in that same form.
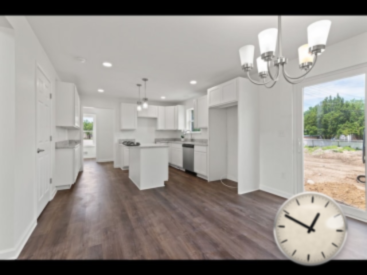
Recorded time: **12:49**
